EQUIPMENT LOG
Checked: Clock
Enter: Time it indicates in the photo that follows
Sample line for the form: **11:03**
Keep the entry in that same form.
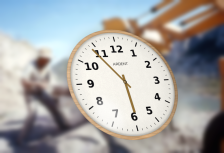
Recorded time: **5:54**
